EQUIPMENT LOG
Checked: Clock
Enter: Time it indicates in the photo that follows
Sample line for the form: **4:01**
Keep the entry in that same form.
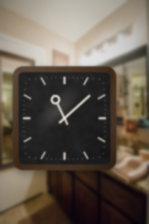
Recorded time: **11:08**
